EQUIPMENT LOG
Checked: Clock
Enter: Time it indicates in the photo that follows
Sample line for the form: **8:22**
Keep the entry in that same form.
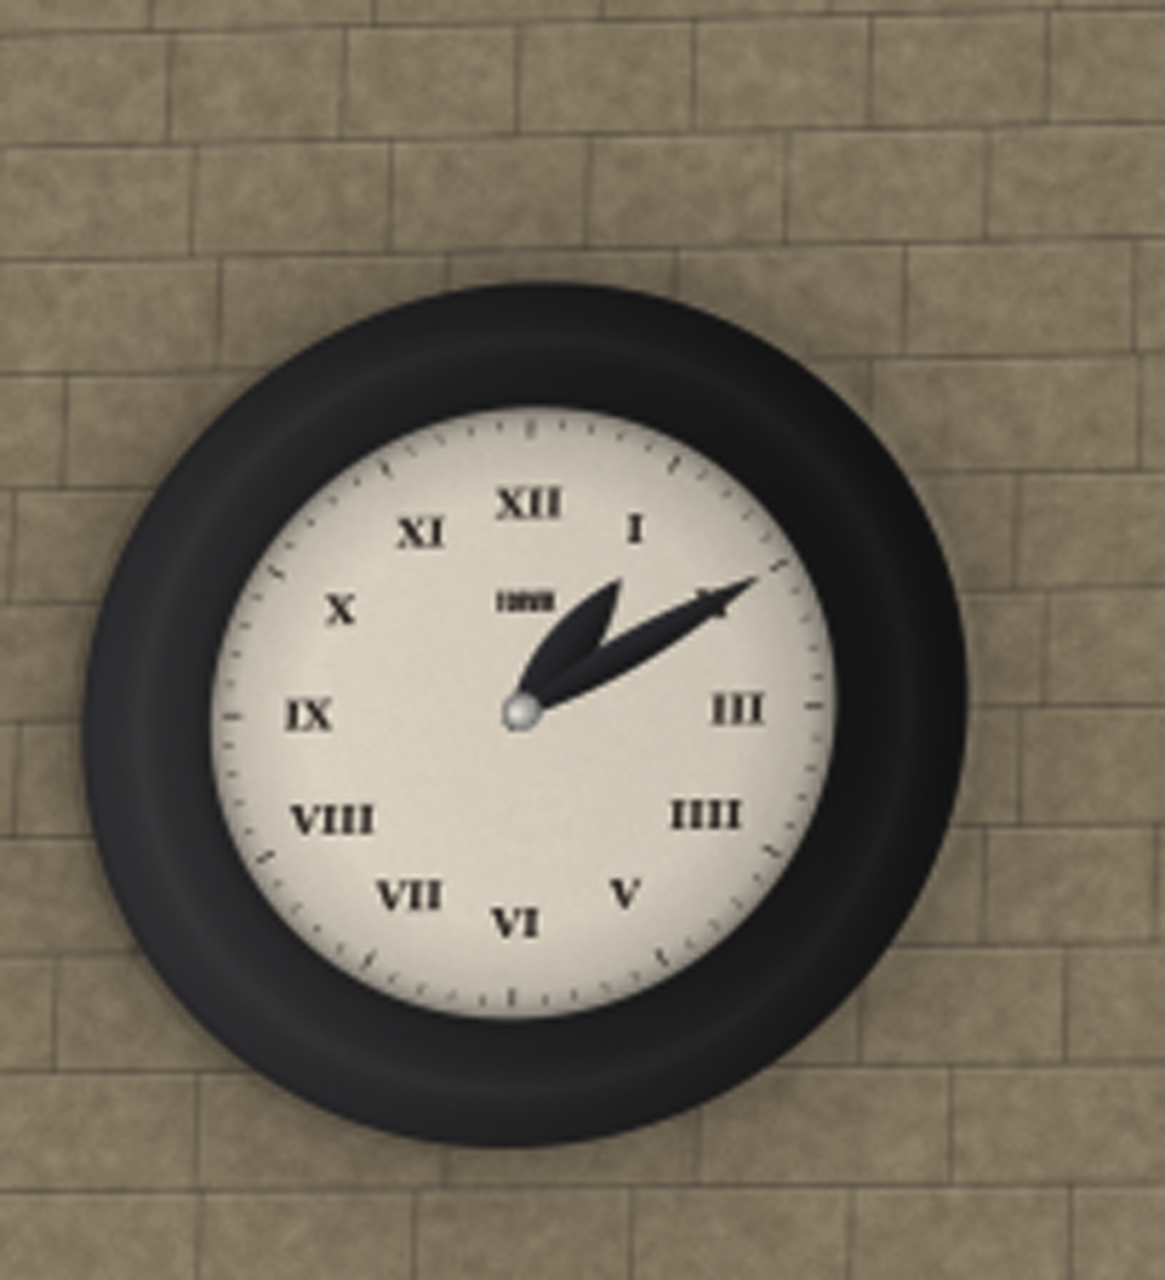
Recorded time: **1:10**
